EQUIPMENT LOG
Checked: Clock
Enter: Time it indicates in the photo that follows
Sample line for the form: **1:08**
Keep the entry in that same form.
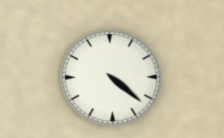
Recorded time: **4:22**
